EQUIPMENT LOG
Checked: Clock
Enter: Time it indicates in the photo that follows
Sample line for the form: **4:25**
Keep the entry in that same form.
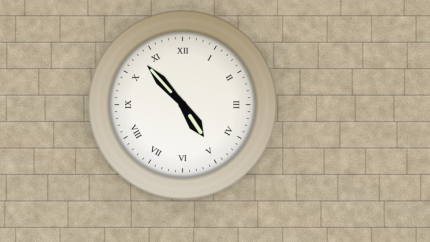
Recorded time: **4:53**
